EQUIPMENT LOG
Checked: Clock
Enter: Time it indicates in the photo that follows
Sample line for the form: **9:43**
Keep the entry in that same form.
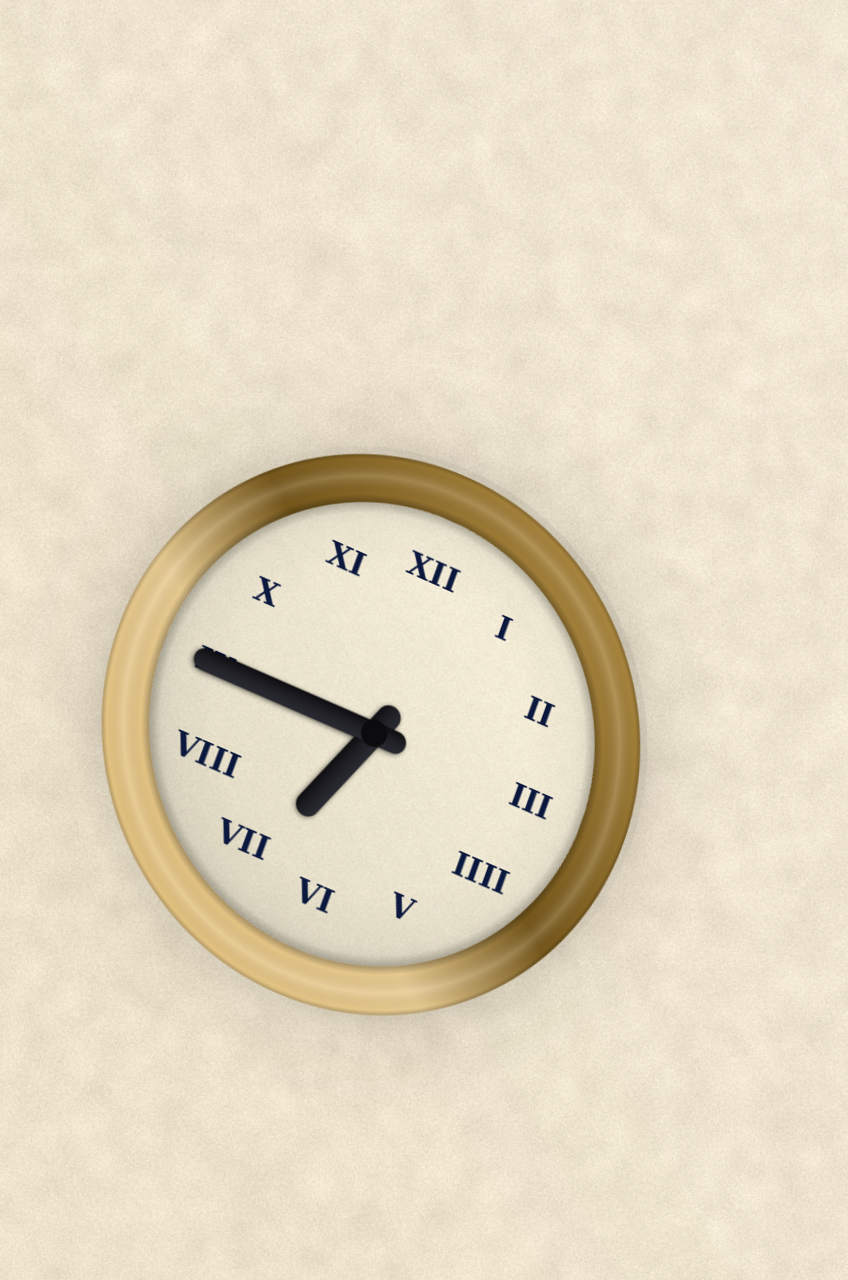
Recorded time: **6:45**
